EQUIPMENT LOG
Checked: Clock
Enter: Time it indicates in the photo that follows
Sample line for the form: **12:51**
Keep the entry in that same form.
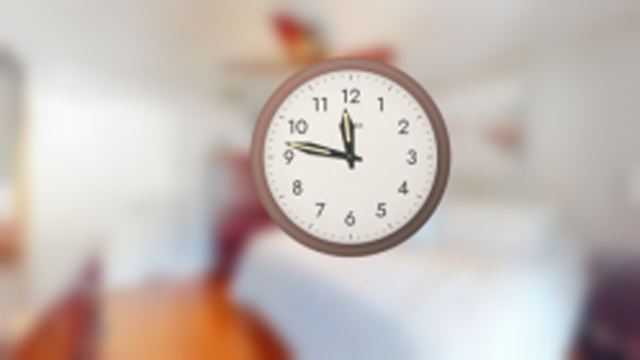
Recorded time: **11:47**
